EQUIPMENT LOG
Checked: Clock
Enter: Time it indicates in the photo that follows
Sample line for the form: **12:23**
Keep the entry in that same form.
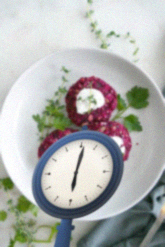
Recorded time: **6:01**
